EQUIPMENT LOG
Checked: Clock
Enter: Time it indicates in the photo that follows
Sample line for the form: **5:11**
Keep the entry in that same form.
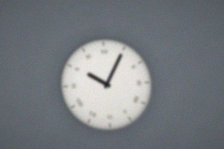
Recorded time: **10:05**
